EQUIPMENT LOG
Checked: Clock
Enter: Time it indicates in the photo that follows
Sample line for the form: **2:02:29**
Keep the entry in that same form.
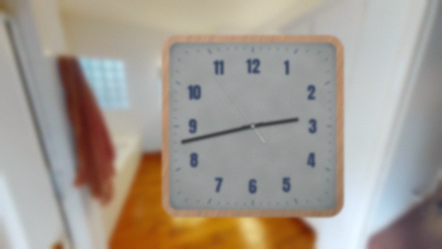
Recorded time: **2:42:54**
